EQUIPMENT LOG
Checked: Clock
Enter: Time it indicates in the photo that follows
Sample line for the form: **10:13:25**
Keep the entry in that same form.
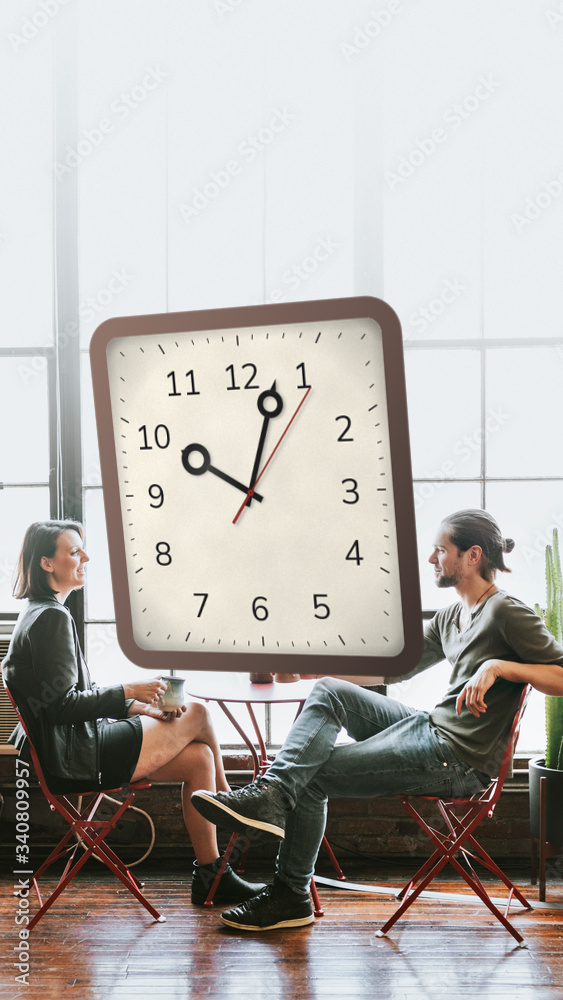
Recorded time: **10:03:06**
